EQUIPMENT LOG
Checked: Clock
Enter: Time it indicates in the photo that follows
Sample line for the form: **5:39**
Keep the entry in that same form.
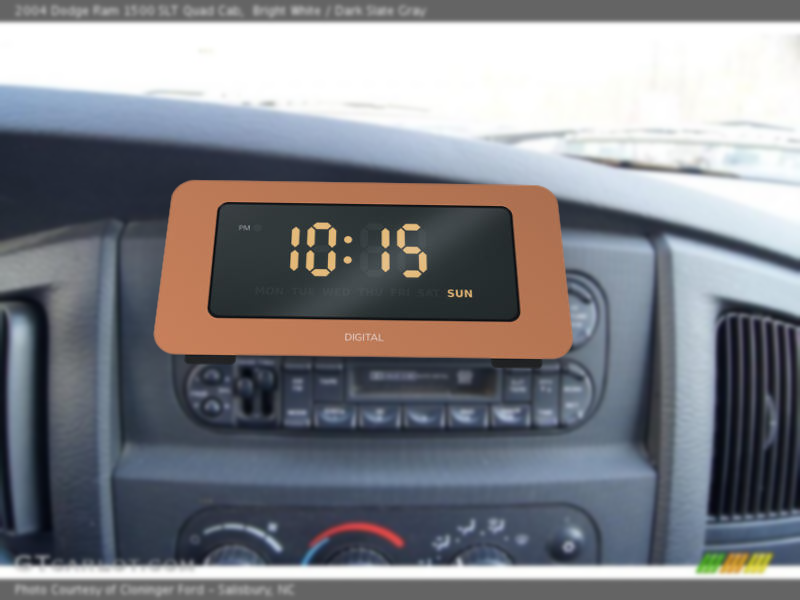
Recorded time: **10:15**
